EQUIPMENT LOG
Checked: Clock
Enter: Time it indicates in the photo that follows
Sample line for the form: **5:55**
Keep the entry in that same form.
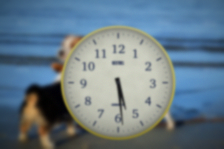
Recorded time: **5:29**
